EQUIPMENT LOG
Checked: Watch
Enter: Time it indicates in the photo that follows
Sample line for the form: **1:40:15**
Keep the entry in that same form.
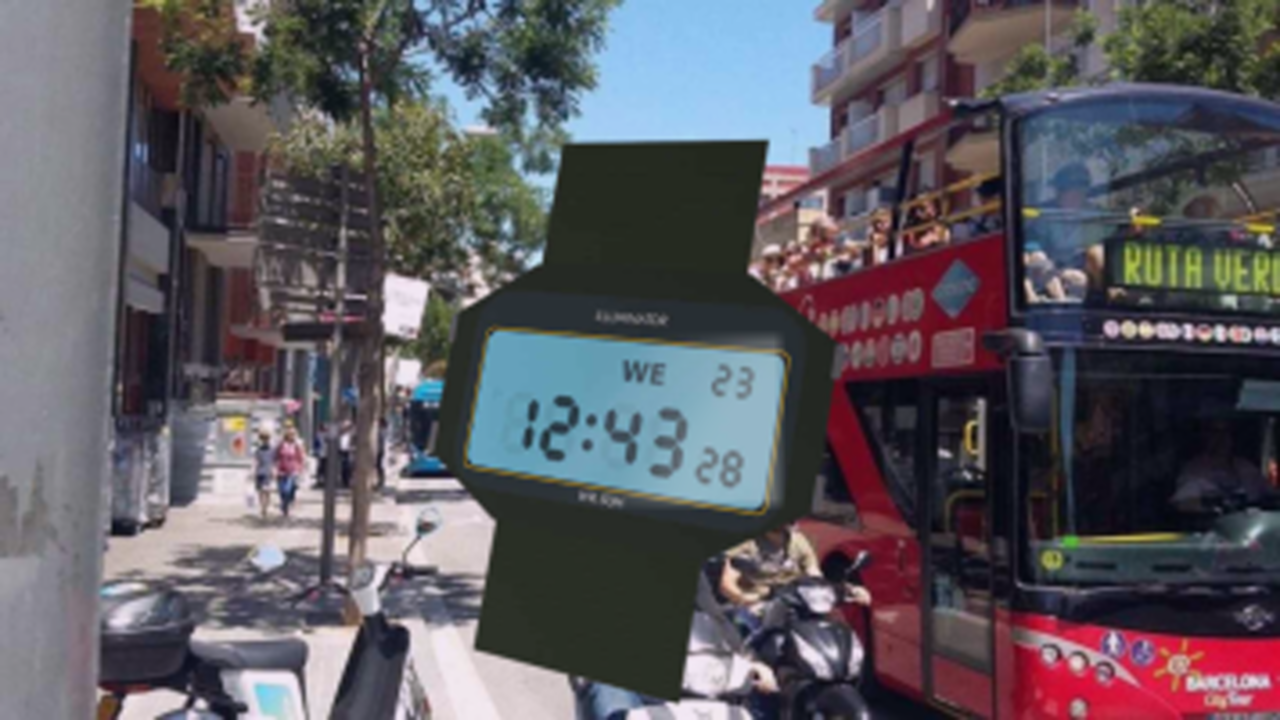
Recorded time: **12:43:28**
